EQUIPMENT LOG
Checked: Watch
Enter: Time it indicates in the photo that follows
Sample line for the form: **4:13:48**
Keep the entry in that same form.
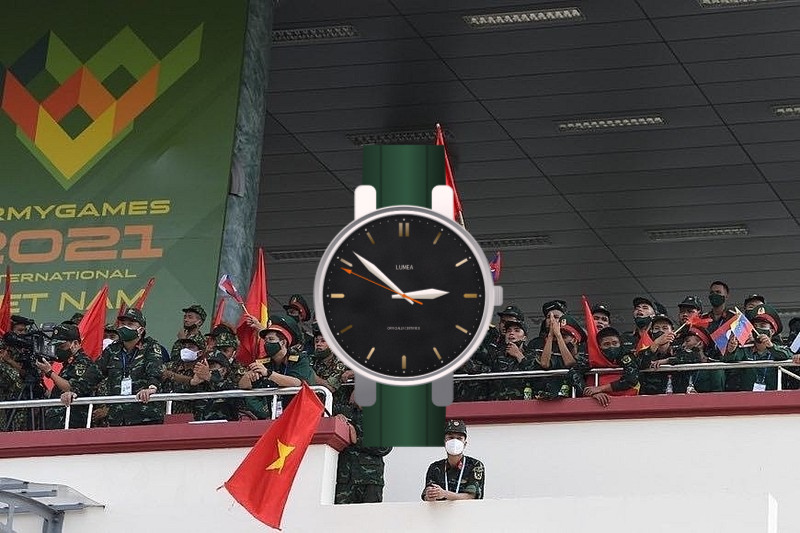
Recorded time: **2:51:49**
